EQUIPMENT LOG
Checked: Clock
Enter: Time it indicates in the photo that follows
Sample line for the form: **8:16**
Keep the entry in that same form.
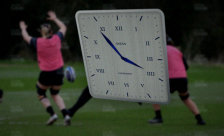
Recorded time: **3:54**
